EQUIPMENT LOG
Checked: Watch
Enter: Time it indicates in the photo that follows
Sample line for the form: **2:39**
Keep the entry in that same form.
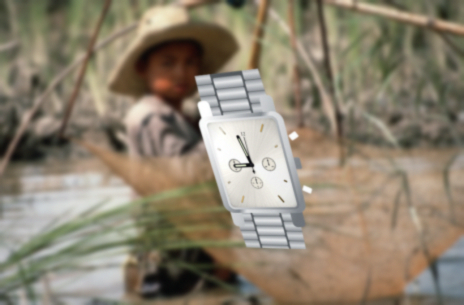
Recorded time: **8:58**
